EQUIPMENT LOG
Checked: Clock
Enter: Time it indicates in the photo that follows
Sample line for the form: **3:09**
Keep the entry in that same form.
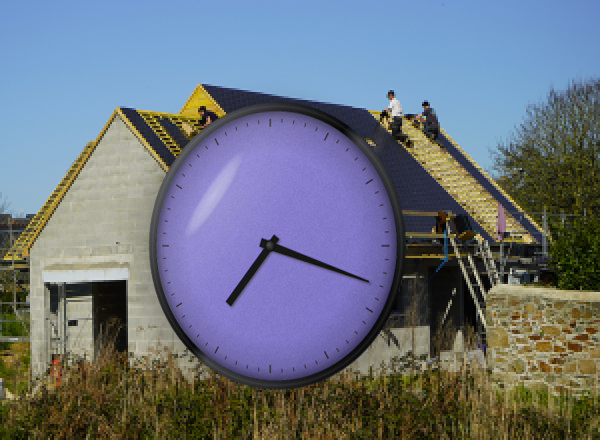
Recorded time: **7:18**
